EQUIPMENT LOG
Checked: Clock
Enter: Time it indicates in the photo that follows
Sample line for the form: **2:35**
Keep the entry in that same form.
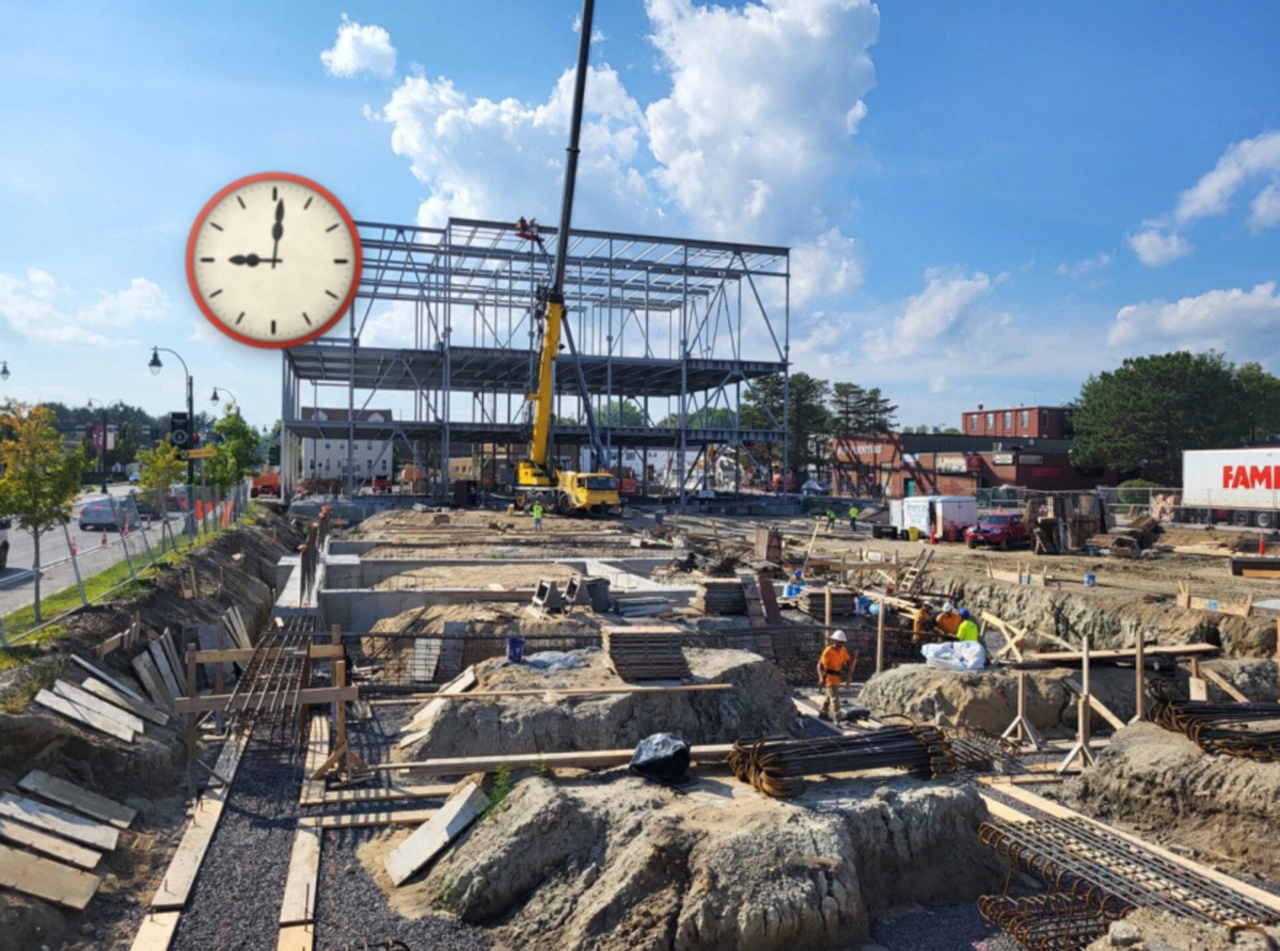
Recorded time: **9:01**
